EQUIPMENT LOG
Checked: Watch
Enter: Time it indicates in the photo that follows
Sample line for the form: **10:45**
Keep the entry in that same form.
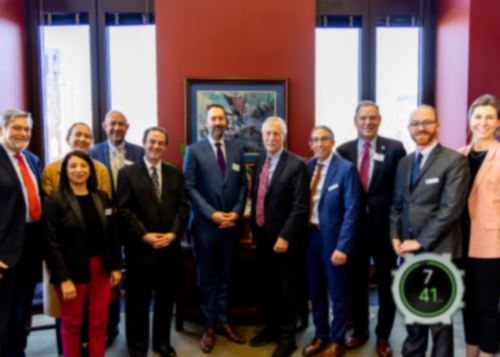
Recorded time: **7:41**
